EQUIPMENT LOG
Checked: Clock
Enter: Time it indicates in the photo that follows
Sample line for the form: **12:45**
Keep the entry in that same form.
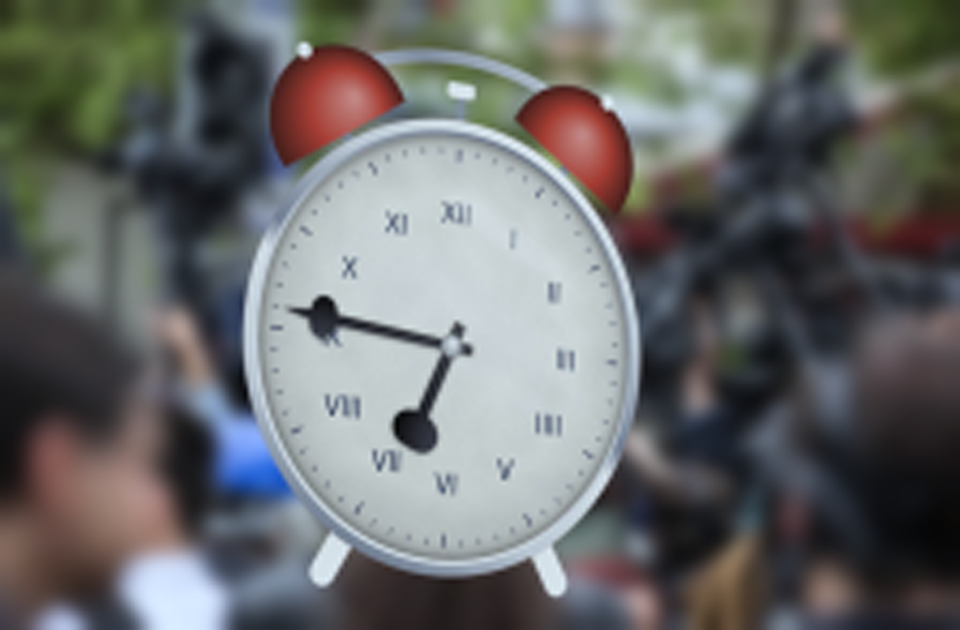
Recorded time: **6:46**
